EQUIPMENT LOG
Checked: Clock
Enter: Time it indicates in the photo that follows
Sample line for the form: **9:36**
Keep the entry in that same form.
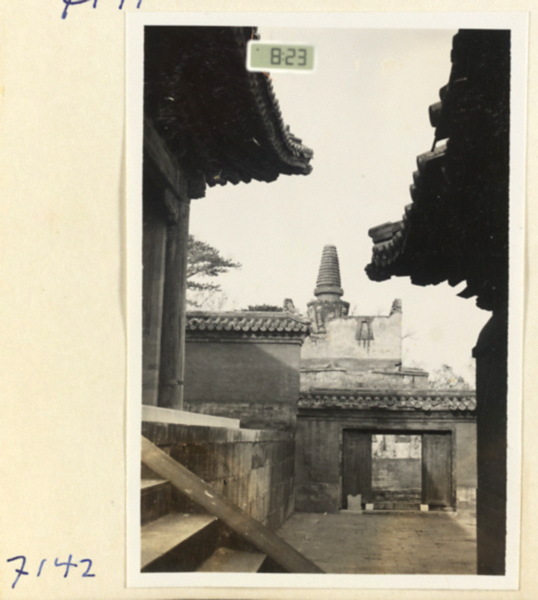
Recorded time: **8:23**
